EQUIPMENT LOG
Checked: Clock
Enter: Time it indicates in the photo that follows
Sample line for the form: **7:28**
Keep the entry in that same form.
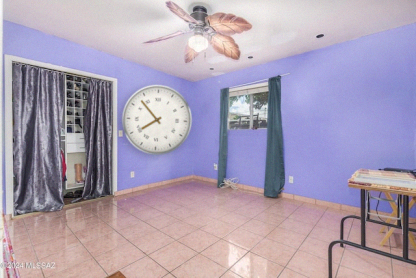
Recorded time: **7:53**
